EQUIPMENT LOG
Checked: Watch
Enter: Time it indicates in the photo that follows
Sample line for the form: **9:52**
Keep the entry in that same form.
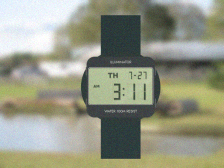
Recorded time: **3:11**
